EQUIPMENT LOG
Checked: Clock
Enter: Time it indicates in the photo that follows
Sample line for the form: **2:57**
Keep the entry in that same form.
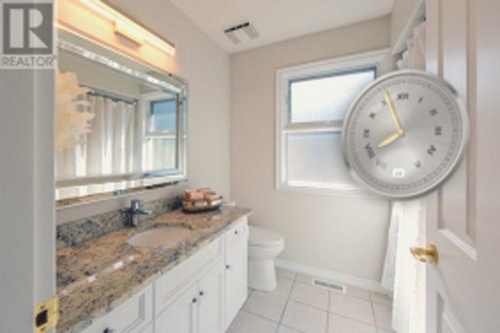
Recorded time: **7:56**
